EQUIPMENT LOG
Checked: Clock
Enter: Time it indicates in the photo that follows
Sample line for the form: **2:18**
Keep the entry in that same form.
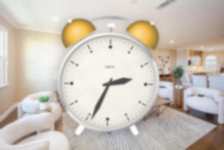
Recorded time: **2:34**
